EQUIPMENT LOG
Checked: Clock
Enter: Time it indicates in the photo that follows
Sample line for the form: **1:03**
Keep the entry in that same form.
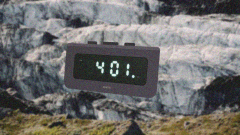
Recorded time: **4:01**
